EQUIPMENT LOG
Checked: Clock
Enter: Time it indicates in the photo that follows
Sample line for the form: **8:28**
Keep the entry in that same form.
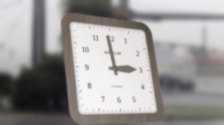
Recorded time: **2:59**
